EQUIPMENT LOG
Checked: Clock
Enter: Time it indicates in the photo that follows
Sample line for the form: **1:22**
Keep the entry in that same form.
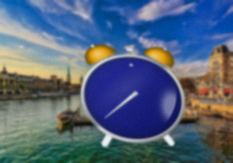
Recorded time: **7:38**
